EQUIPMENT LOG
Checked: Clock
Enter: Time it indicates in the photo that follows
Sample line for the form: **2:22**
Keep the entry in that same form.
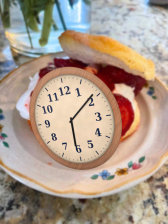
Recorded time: **6:09**
